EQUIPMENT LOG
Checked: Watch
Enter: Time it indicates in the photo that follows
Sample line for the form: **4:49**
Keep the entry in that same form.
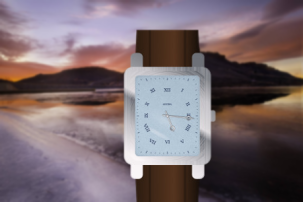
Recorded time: **5:16**
